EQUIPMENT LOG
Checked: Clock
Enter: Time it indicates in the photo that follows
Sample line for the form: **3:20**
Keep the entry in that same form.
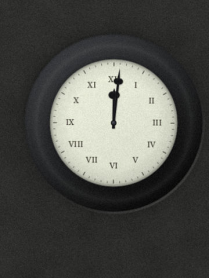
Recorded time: **12:01**
